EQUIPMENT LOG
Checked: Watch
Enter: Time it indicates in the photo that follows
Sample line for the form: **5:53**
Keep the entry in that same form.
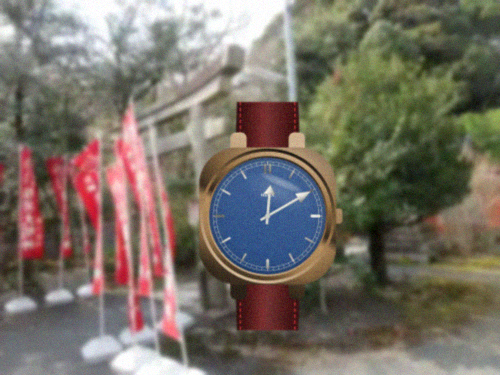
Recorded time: **12:10**
